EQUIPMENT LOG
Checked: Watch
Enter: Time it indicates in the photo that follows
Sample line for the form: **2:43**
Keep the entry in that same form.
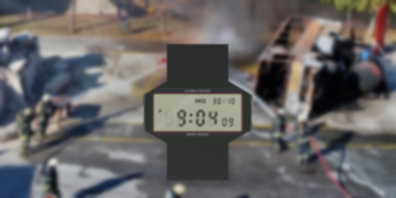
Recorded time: **9:04**
